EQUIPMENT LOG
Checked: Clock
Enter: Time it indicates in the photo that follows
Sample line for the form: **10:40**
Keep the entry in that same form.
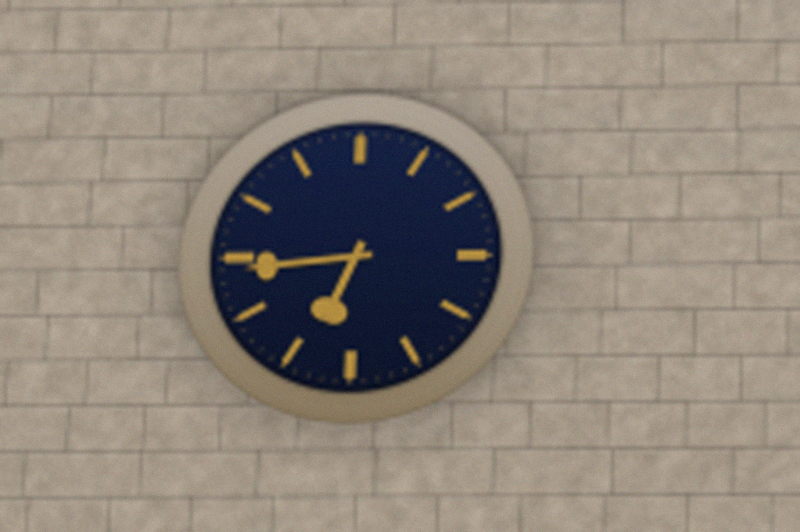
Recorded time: **6:44**
